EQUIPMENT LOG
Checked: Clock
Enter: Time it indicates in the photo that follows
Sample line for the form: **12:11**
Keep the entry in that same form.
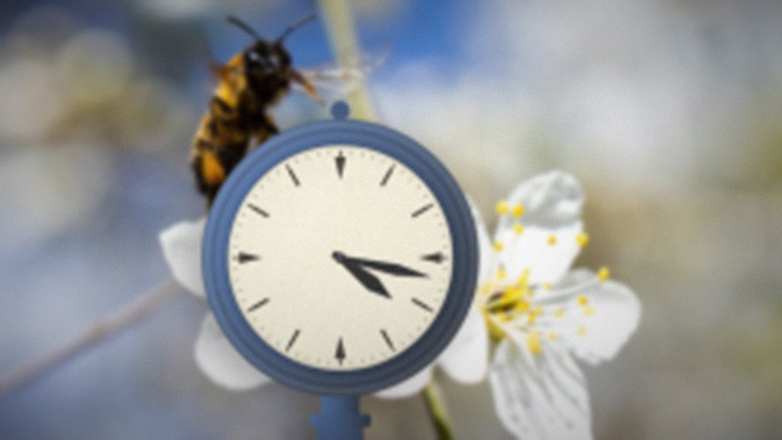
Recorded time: **4:17**
